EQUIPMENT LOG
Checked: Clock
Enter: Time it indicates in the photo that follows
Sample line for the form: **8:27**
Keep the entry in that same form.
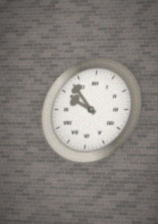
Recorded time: **9:53**
